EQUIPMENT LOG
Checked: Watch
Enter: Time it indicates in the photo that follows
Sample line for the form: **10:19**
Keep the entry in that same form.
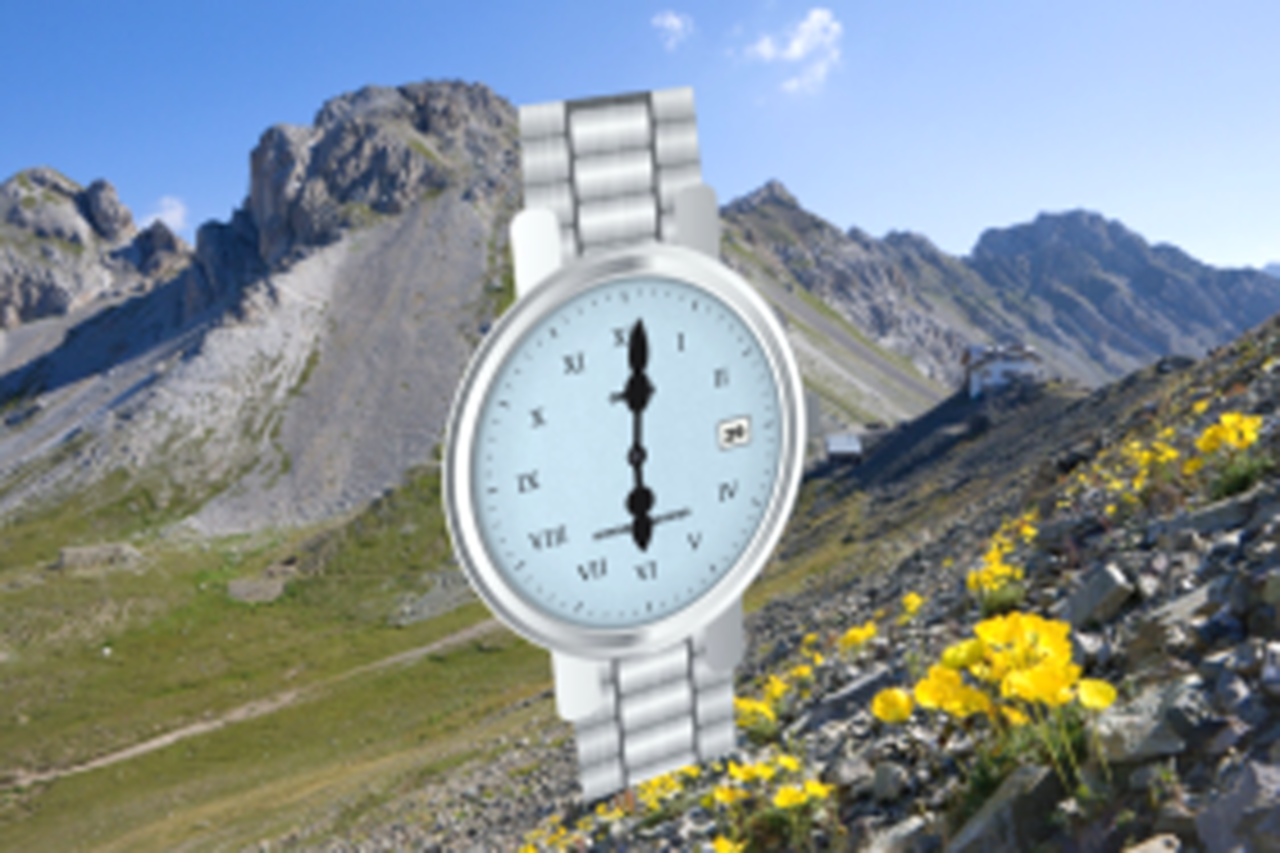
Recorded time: **6:01**
